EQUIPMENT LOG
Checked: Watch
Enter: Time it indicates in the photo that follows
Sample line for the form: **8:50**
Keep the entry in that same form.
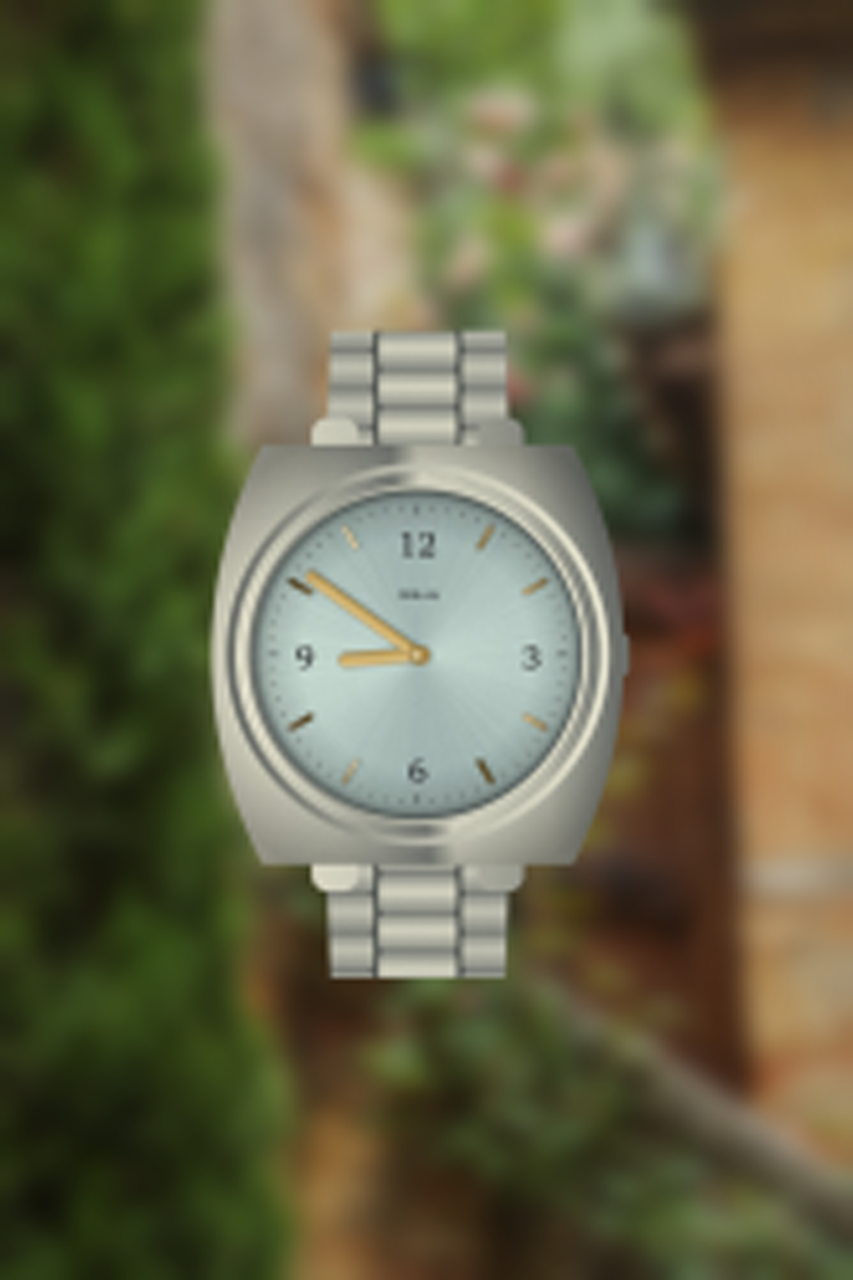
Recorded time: **8:51**
